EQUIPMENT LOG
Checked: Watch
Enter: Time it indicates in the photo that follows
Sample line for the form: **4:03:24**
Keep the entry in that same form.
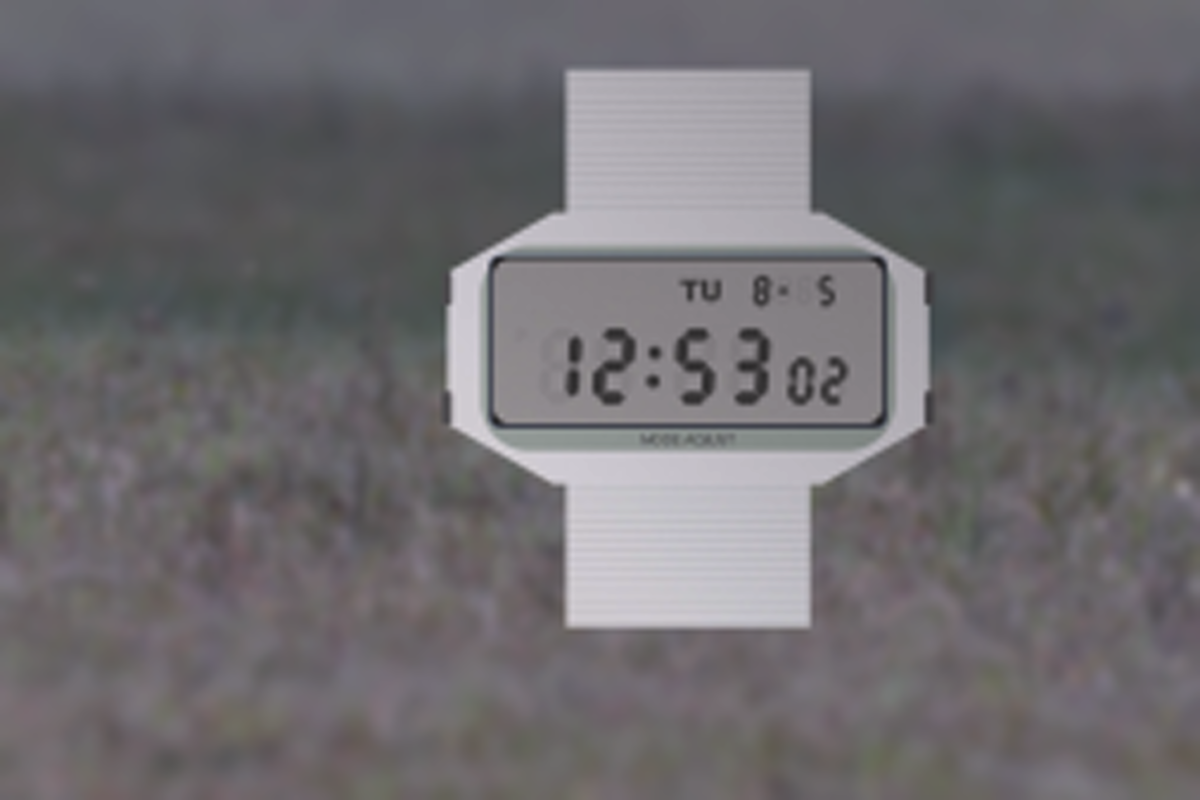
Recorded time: **12:53:02**
